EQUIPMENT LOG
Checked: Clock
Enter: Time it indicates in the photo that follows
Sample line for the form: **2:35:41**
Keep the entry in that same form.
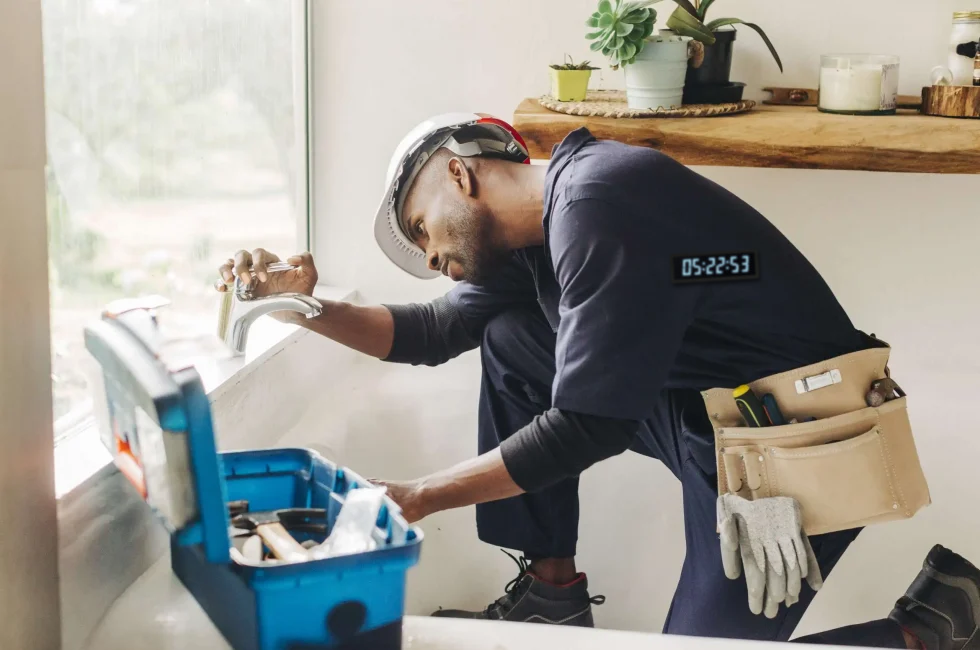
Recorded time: **5:22:53**
